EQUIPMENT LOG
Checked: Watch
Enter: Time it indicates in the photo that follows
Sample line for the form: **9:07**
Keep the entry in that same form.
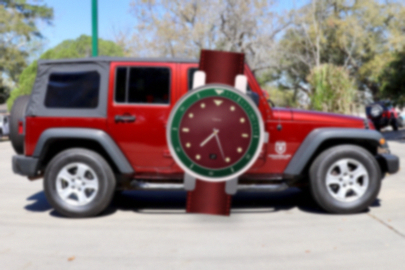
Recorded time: **7:26**
